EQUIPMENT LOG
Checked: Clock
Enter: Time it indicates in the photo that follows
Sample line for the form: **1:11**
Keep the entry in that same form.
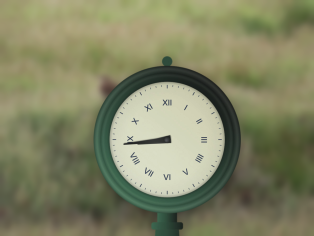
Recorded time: **8:44**
